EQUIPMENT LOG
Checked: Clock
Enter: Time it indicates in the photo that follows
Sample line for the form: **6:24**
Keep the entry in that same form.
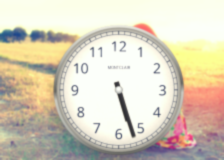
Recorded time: **5:27**
